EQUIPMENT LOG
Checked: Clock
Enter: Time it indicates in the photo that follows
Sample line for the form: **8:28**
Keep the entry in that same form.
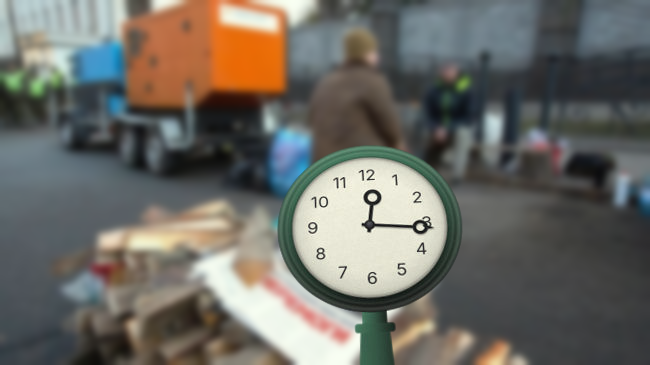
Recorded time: **12:16**
